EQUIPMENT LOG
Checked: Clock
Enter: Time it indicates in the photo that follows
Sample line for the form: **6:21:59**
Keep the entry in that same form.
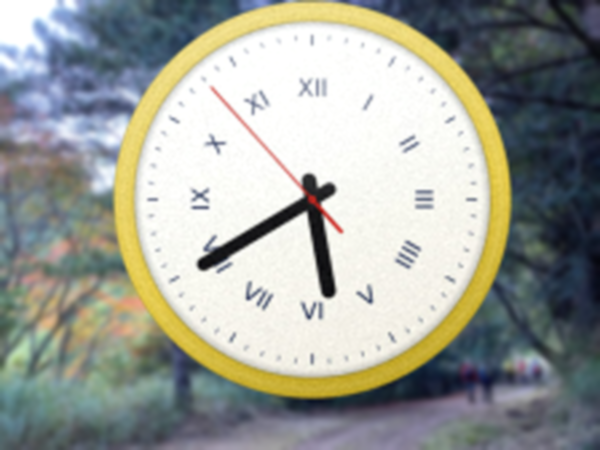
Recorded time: **5:39:53**
